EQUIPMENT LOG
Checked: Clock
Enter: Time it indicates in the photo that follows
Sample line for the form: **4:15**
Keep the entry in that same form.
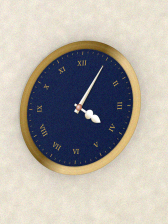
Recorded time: **4:05**
